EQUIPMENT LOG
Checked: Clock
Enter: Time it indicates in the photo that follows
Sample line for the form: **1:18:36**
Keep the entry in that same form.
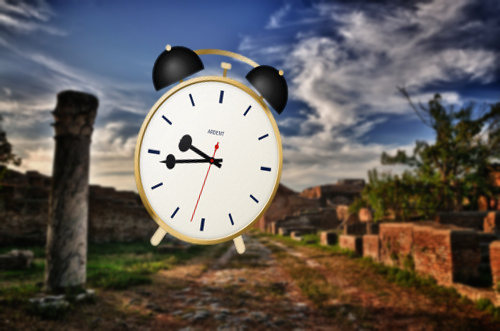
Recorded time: **9:43:32**
